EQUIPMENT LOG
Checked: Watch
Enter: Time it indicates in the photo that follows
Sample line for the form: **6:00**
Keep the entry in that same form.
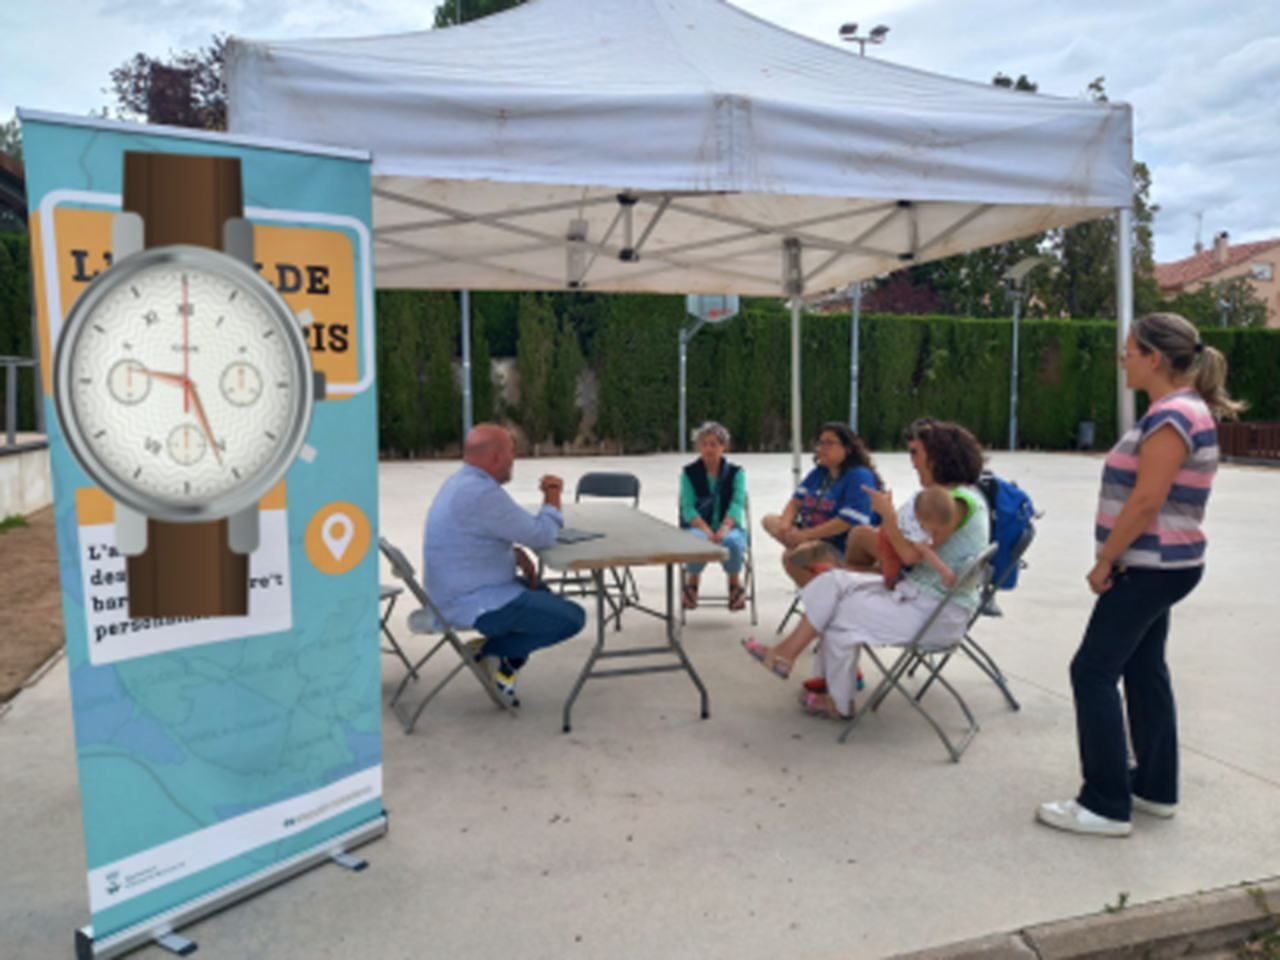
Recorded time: **9:26**
